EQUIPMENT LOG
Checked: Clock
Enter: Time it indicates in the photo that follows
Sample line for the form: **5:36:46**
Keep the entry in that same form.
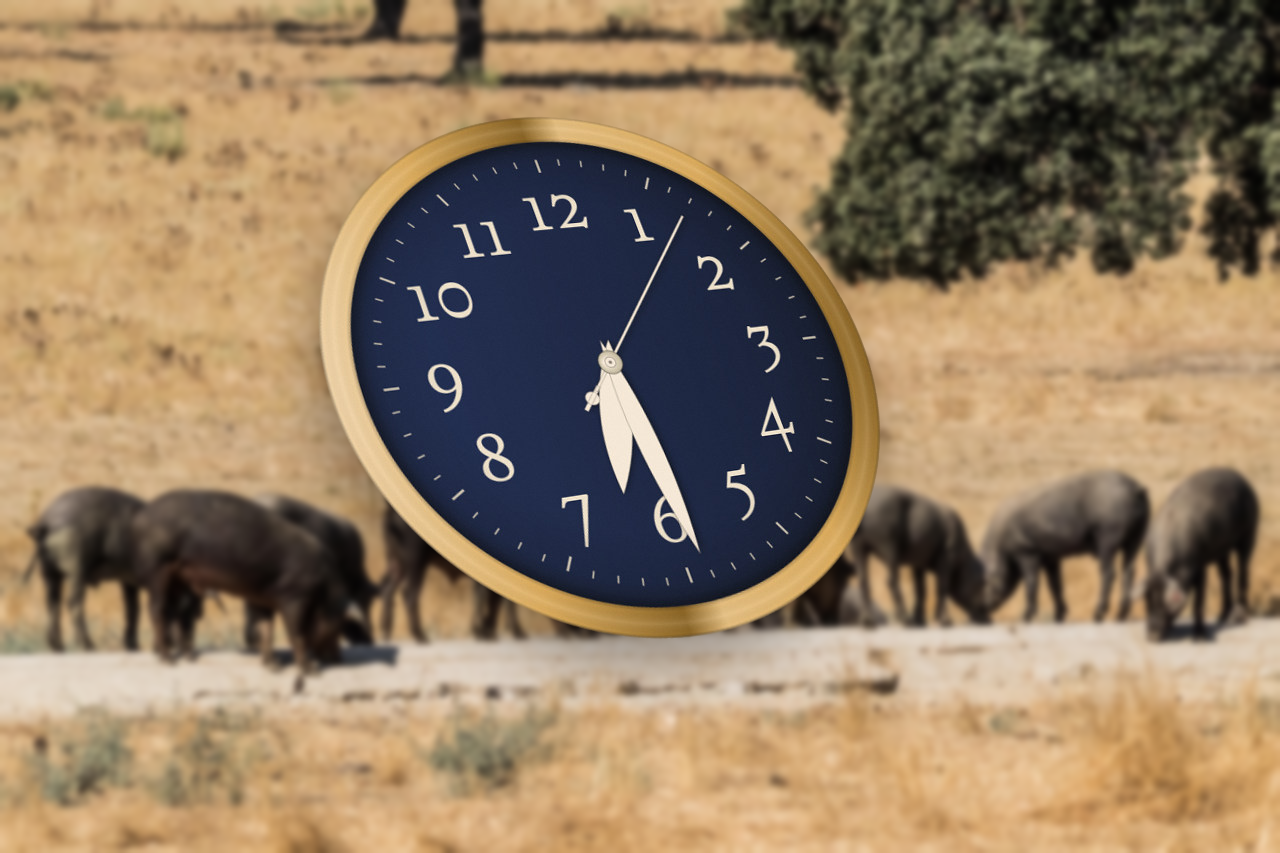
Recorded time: **6:29:07**
